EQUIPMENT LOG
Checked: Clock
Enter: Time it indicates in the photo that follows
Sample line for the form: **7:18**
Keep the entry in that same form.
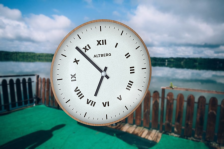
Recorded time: **6:53**
